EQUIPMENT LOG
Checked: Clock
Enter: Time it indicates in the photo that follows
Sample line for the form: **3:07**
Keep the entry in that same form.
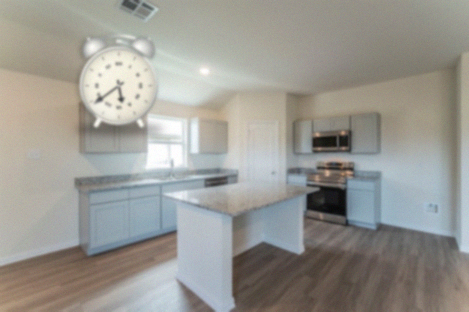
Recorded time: **5:39**
